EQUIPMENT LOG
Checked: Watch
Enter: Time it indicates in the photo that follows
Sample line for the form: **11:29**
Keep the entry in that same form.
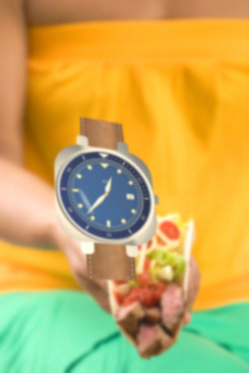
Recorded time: **12:37**
